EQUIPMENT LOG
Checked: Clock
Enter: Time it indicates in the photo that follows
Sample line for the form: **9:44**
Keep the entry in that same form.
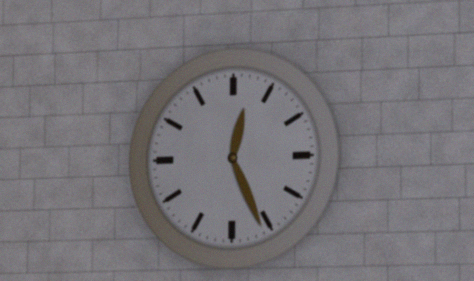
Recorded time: **12:26**
